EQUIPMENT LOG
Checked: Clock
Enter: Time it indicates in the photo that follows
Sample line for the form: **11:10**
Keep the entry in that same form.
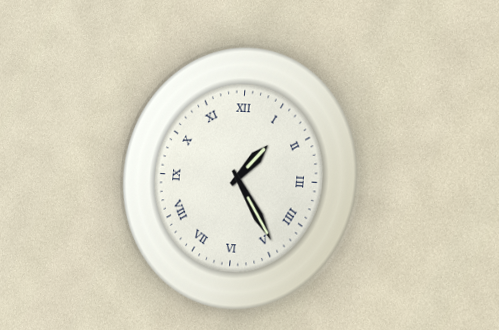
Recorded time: **1:24**
